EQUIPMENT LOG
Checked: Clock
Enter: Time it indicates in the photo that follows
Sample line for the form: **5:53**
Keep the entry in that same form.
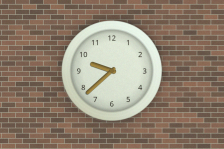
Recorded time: **9:38**
